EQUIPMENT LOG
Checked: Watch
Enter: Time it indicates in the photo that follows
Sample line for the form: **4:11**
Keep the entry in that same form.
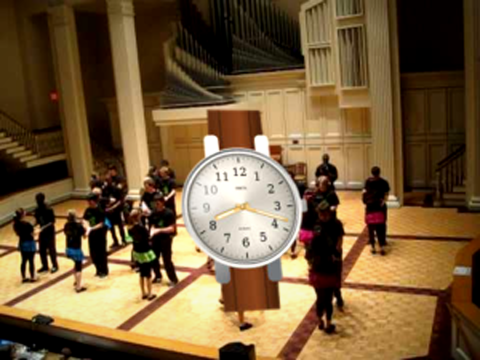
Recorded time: **8:18**
